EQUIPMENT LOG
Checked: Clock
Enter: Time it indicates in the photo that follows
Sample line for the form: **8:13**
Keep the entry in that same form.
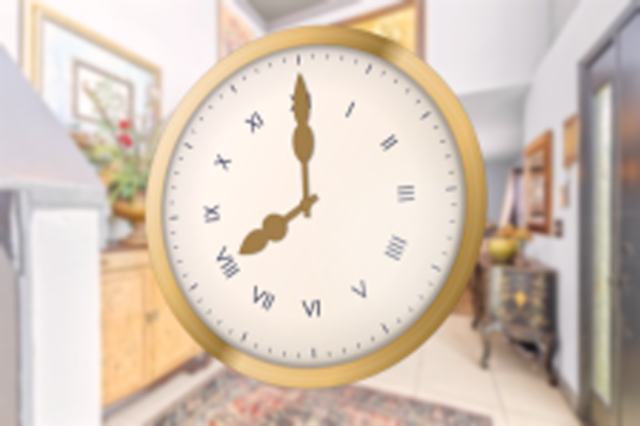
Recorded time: **8:00**
